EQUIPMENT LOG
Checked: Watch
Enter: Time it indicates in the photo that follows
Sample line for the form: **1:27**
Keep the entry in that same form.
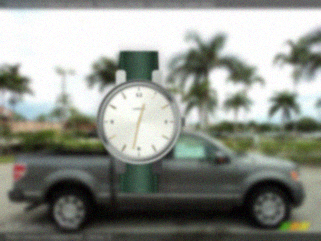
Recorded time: **12:32**
